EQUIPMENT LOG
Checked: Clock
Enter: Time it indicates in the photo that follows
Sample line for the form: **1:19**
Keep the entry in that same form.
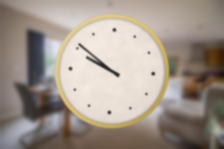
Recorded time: **9:51**
